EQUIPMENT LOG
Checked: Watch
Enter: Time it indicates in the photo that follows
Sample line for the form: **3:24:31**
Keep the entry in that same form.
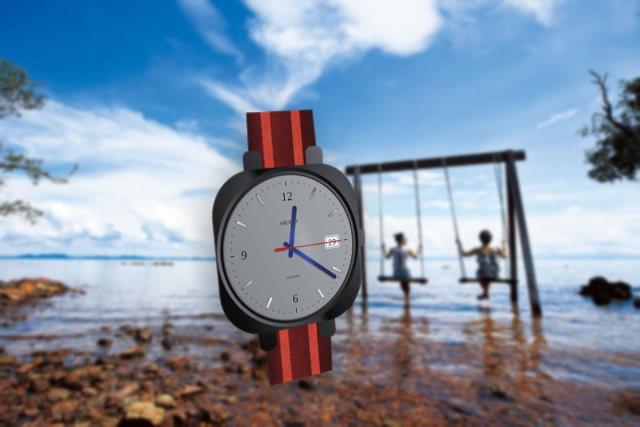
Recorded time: **12:21:15**
